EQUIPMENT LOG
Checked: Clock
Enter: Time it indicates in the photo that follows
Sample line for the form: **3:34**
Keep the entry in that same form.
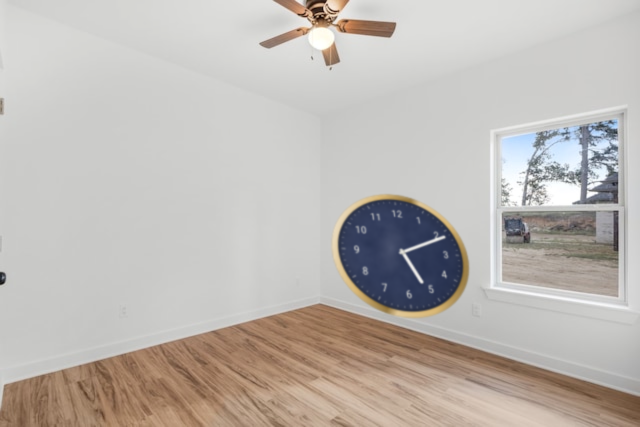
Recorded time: **5:11**
